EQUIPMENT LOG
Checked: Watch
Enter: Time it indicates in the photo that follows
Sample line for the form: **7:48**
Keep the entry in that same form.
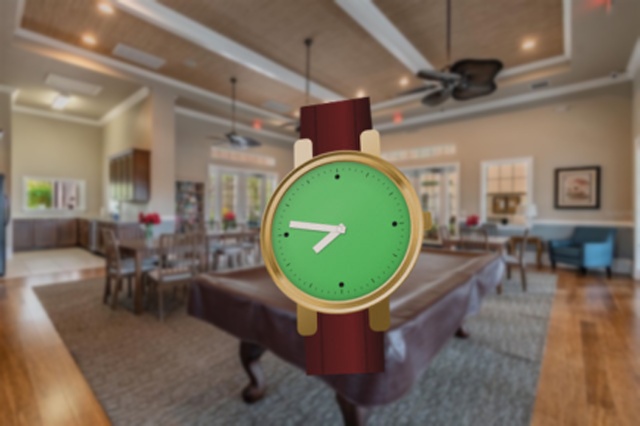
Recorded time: **7:47**
